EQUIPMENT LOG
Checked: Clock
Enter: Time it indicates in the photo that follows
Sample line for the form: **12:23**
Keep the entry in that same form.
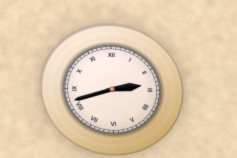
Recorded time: **2:42**
